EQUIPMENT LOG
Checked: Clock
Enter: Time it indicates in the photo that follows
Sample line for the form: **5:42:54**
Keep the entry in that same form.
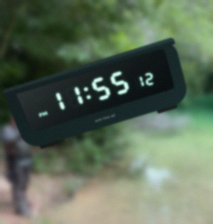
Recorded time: **11:55:12**
